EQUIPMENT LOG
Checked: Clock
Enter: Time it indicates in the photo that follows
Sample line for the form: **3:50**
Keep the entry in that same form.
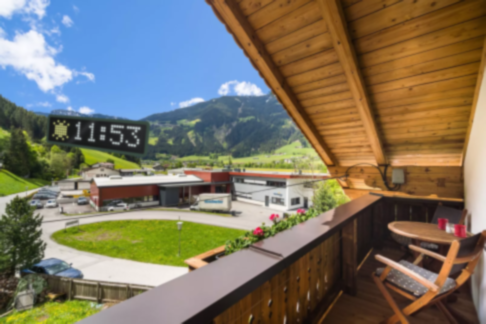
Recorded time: **11:53**
